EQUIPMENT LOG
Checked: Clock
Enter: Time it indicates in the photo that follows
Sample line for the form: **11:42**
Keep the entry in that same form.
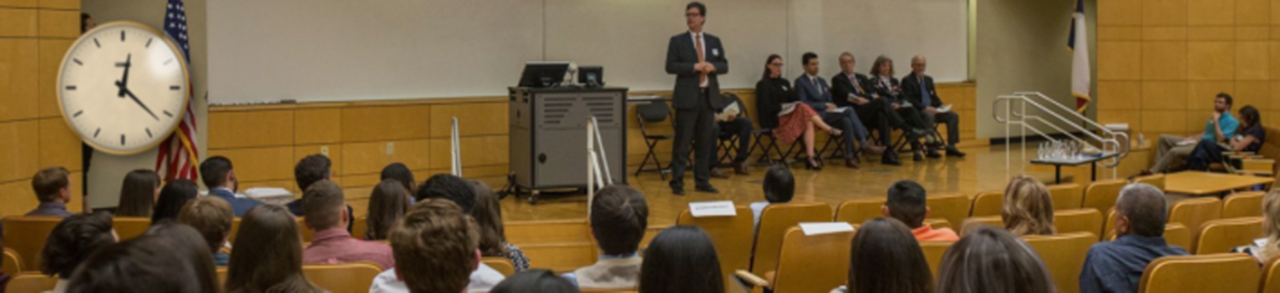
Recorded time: **12:22**
